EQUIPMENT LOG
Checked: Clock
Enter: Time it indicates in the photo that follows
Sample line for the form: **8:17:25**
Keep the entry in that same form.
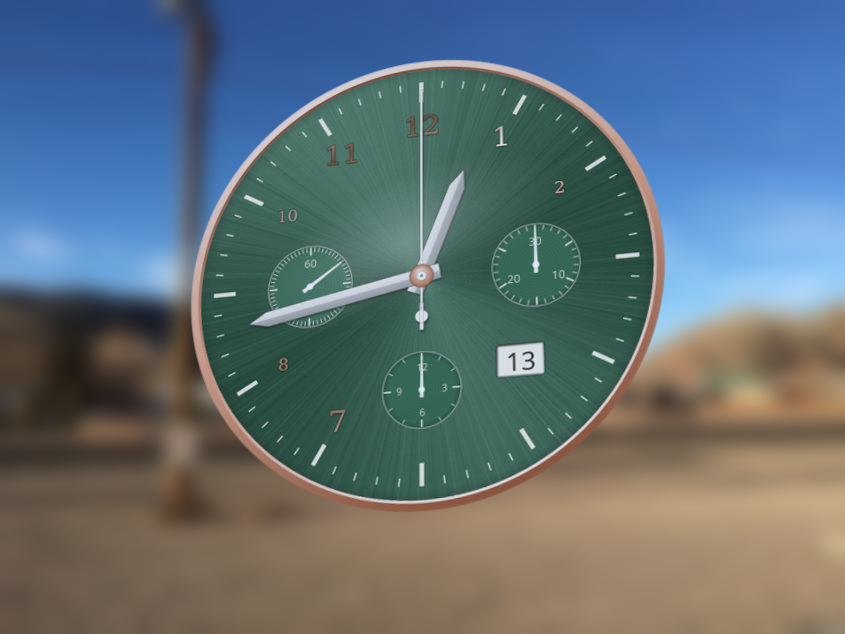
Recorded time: **12:43:09**
